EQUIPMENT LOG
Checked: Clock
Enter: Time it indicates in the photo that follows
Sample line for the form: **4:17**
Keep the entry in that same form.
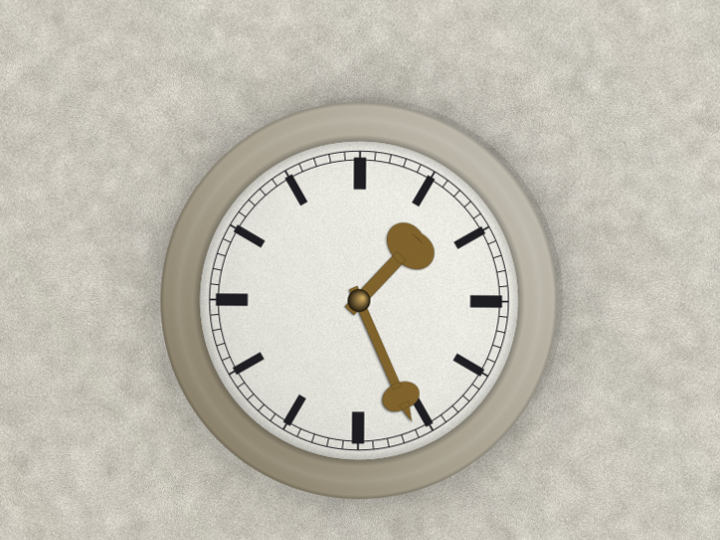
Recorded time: **1:26**
